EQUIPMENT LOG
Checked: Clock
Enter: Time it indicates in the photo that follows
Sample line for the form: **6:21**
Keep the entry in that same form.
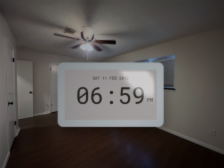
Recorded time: **6:59**
